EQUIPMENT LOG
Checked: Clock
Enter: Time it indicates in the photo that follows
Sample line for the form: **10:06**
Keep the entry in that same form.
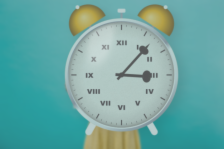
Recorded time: **3:07**
